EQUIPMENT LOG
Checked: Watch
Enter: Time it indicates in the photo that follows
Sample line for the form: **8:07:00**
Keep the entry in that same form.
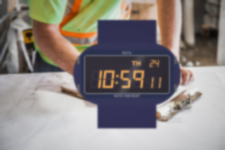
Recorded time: **10:59:11**
